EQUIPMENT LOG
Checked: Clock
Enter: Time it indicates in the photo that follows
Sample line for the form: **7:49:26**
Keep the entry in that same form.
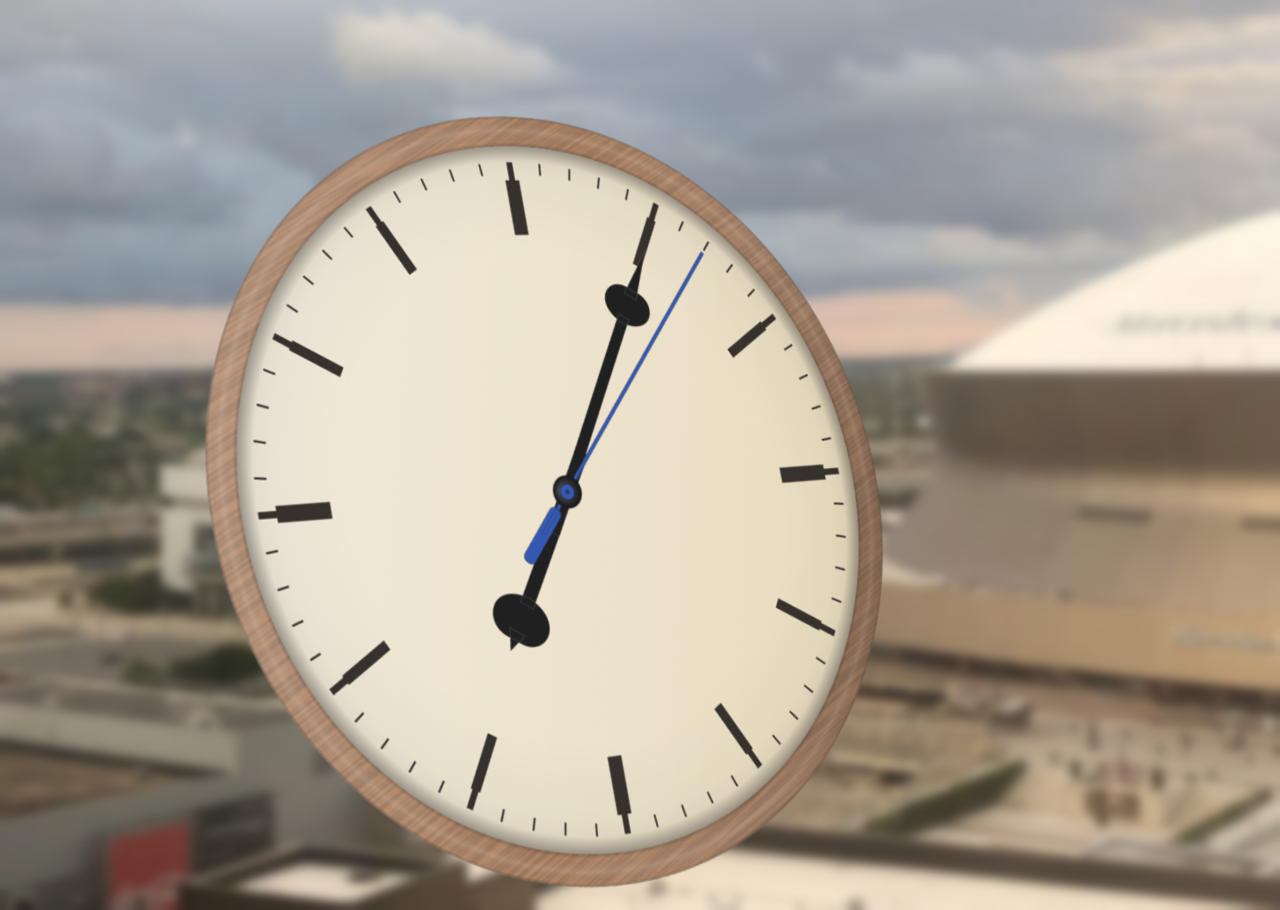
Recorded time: **7:05:07**
